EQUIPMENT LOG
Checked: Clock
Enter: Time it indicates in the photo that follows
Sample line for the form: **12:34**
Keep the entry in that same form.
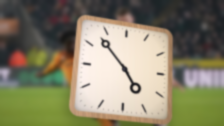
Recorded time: **4:53**
